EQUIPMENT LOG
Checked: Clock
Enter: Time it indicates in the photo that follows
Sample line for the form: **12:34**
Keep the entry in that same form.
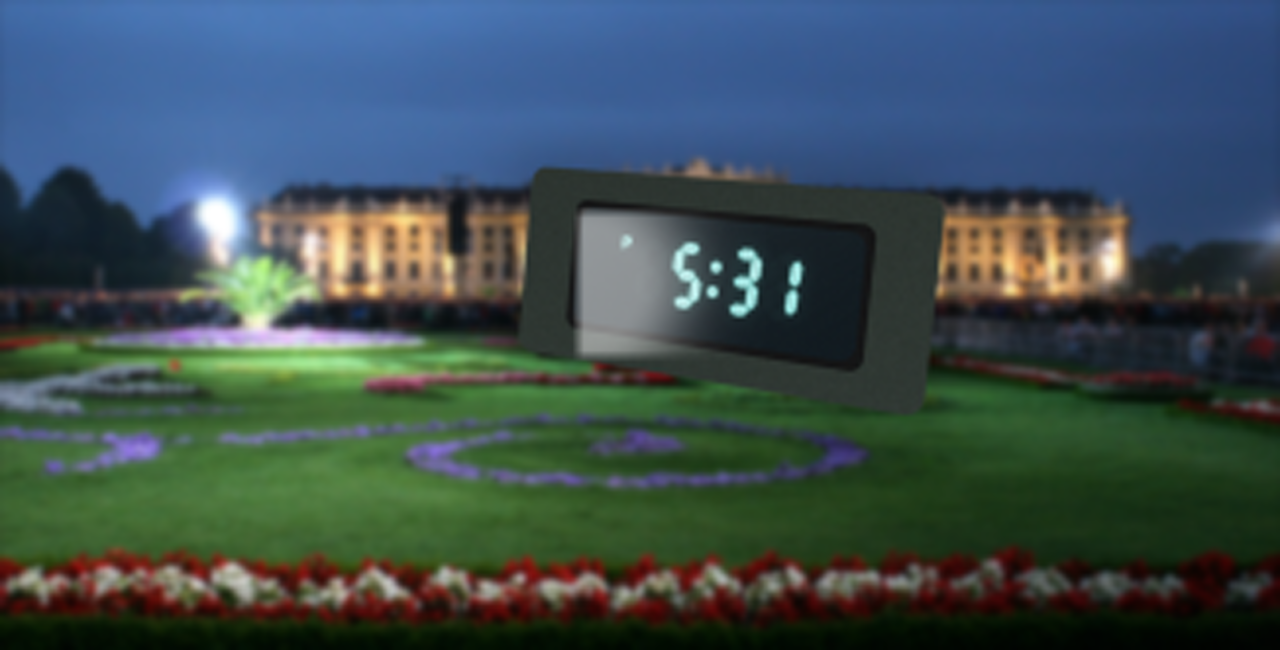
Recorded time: **5:31**
